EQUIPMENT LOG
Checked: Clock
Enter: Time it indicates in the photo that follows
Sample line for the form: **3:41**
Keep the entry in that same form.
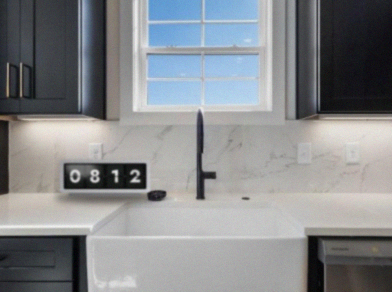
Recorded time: **8:12**
